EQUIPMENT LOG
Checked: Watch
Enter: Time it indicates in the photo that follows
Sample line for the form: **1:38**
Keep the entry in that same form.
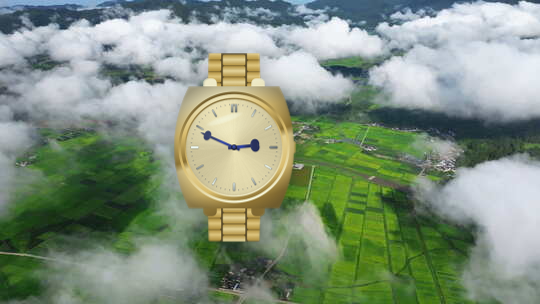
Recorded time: **2:49**
